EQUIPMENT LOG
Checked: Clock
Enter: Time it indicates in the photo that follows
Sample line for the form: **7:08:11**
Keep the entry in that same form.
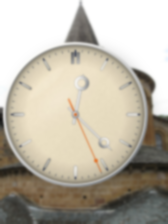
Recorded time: **12:22:26**
